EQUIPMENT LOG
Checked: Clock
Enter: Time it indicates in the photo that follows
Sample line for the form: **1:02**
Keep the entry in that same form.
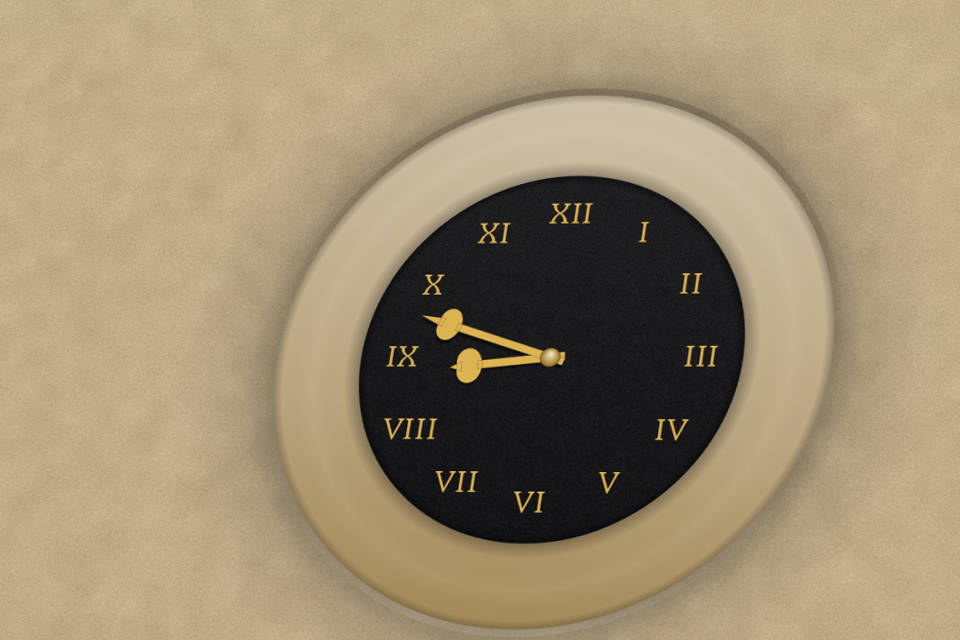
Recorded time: **8:48**
